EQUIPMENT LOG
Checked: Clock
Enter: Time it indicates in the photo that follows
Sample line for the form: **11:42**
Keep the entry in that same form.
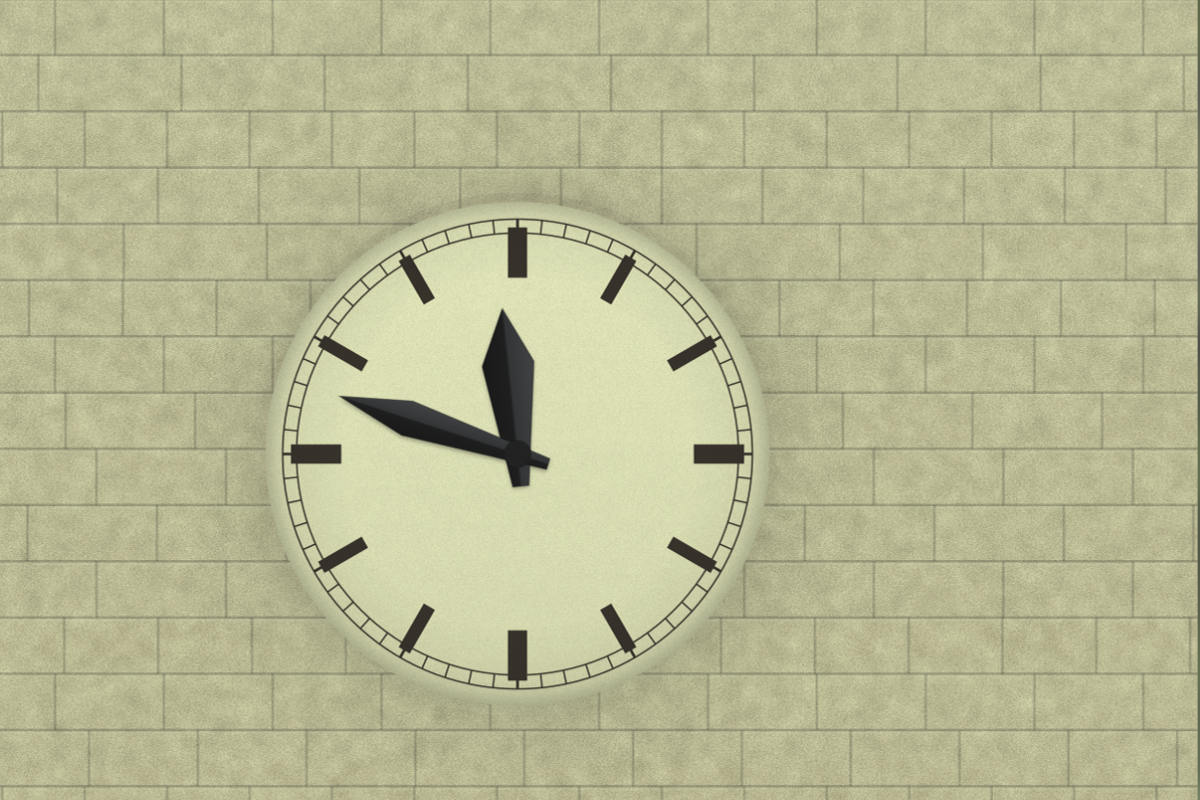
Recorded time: **11:48**
